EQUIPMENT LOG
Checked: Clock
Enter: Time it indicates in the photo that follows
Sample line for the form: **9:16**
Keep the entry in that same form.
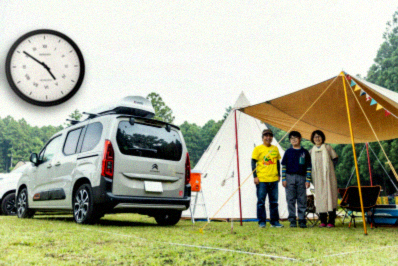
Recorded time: **4:51**
